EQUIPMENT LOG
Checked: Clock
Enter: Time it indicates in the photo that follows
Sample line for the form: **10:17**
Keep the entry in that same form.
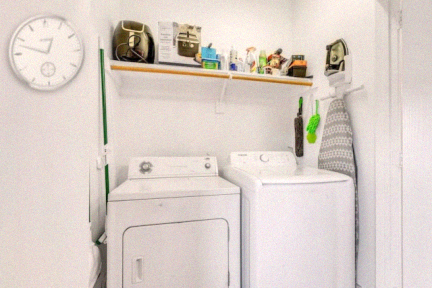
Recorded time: **12:48**
